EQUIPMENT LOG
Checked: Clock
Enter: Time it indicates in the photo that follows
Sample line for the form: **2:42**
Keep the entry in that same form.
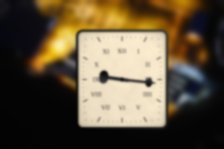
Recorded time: **9:16**
